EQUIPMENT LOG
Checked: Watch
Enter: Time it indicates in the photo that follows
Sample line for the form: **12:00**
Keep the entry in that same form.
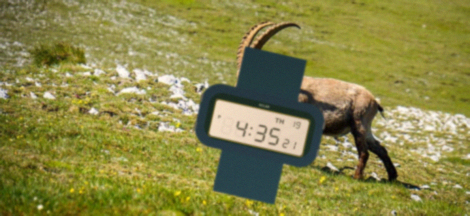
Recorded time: **4:35**
